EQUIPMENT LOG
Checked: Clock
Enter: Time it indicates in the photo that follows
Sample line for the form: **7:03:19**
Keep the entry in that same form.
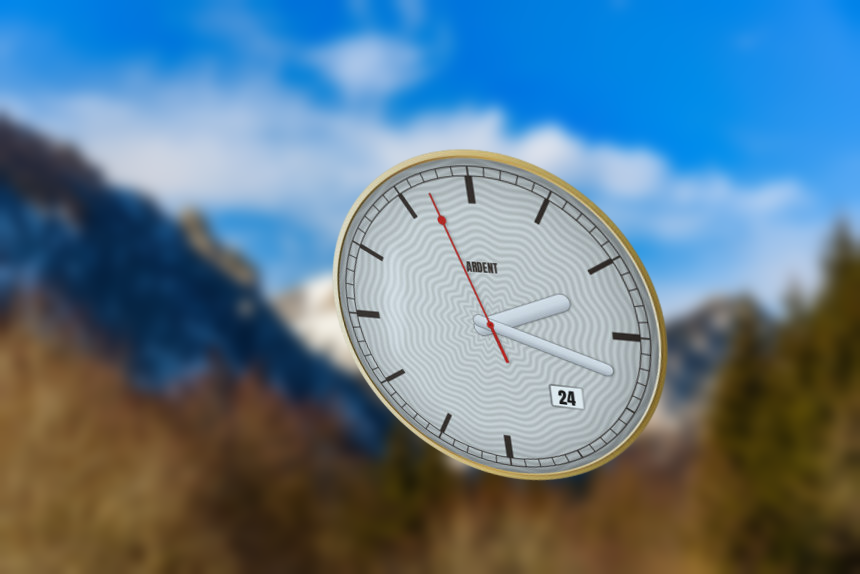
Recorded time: **2:17:57**
